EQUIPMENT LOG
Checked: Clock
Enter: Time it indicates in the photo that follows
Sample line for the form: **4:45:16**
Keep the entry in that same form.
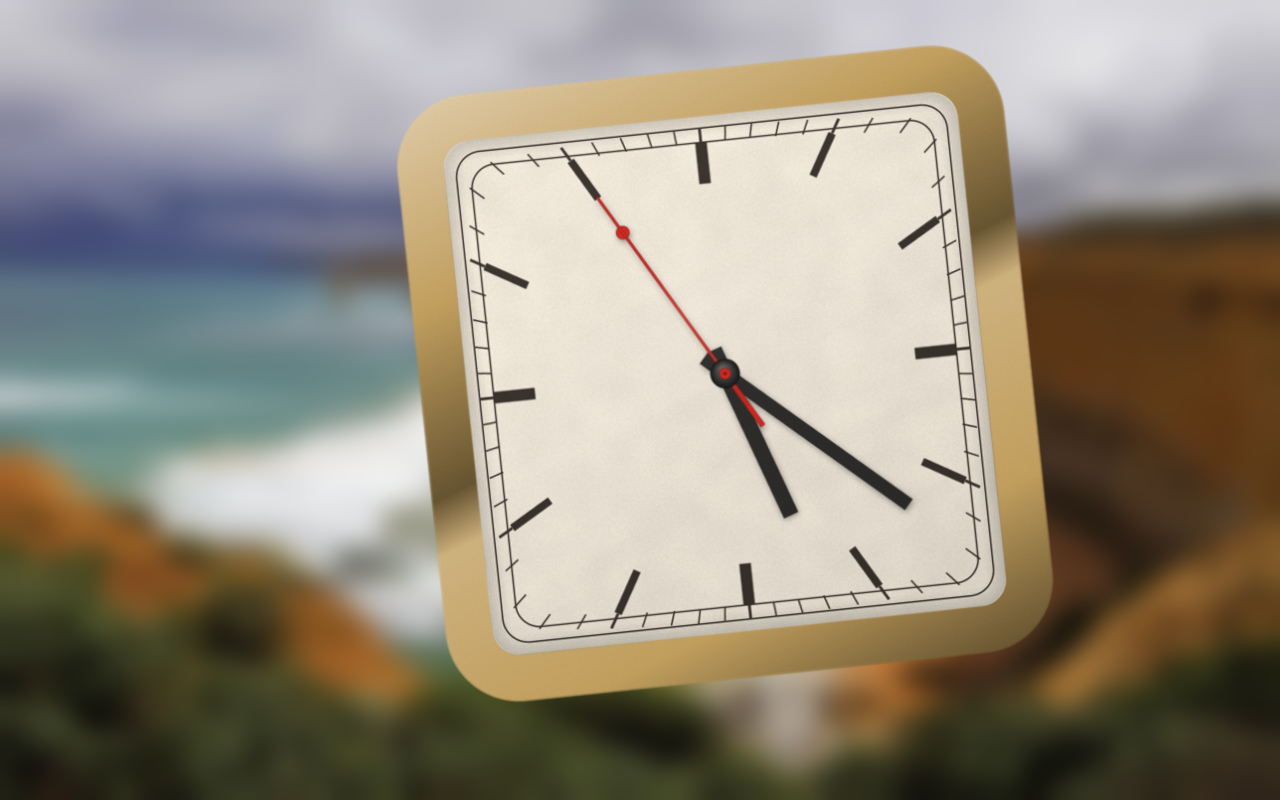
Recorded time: **5:21:55**
